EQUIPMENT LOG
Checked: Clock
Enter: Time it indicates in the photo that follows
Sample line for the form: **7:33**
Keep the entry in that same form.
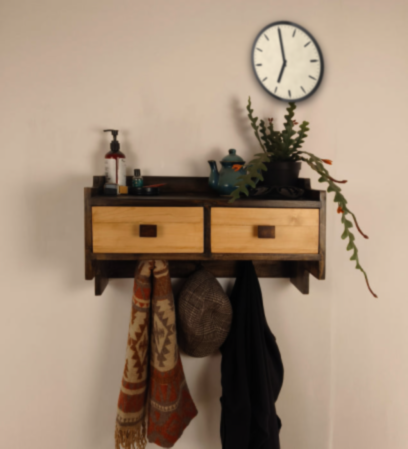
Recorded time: **7:00**
